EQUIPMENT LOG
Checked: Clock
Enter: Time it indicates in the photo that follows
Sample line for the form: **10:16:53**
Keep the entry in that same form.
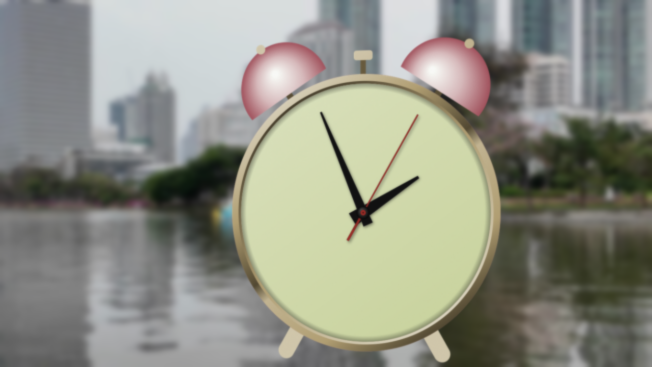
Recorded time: **1:56:05**
